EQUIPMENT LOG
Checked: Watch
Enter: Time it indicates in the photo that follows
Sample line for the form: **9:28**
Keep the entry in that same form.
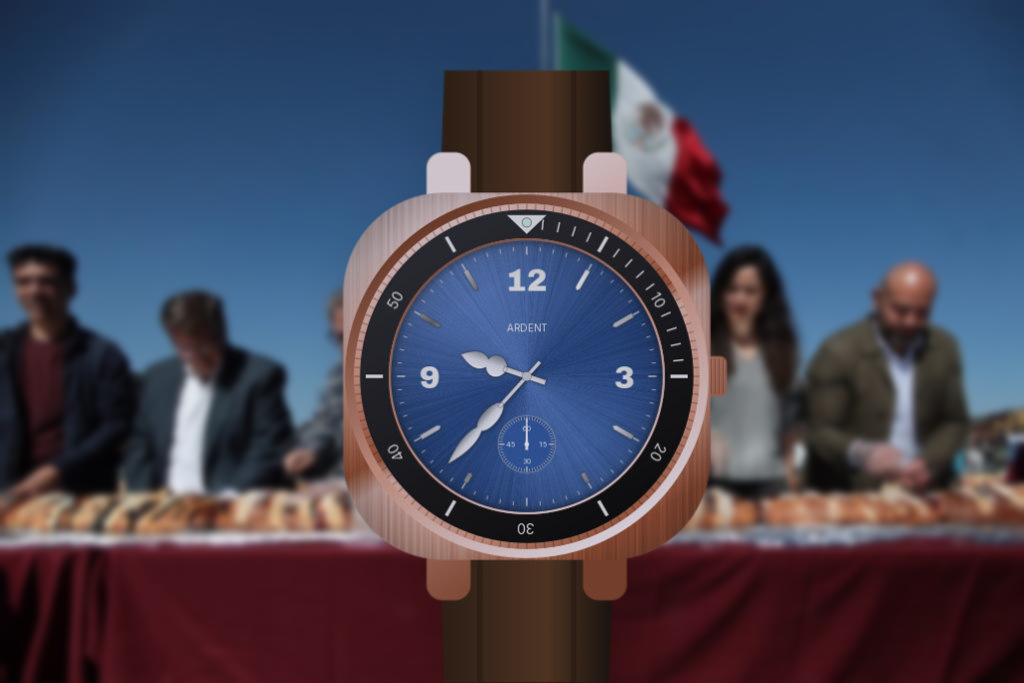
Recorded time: **9:37**
